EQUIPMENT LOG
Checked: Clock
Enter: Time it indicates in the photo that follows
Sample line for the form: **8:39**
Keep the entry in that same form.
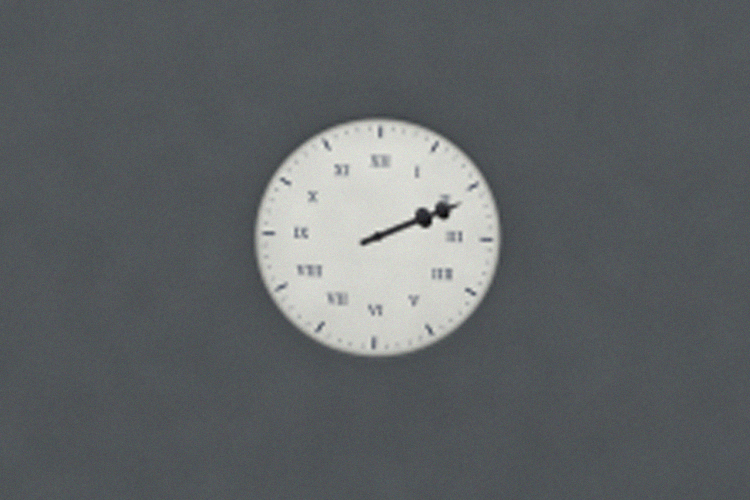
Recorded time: **2:11**
